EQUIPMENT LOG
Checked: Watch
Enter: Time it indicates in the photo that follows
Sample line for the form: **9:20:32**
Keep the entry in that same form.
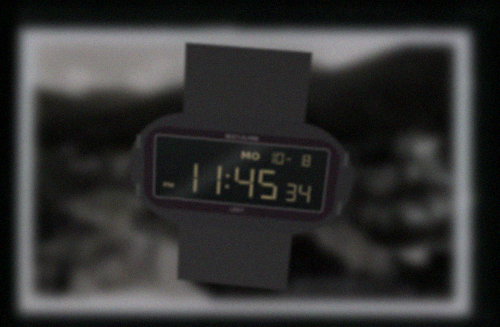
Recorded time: **11:45:34**
